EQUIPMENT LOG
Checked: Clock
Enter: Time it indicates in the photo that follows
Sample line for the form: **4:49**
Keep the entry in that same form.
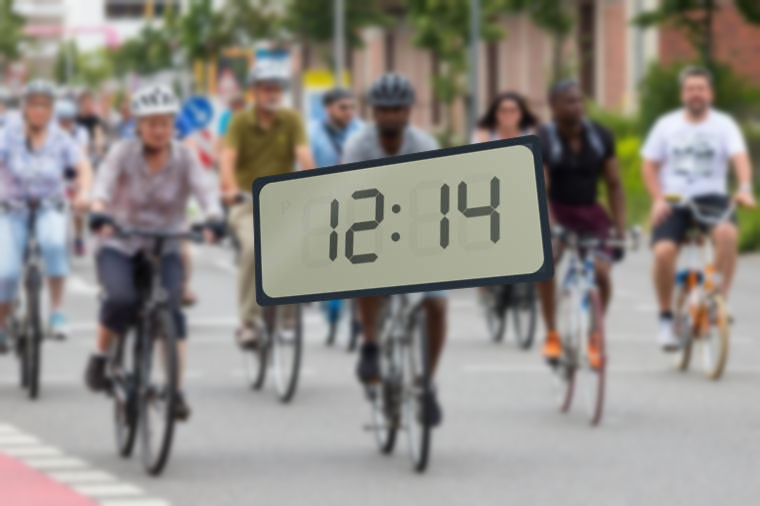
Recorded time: **12:14**
